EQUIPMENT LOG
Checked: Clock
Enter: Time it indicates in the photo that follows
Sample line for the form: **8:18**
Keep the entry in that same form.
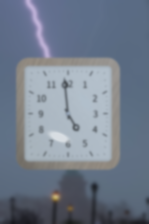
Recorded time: **4:59**
